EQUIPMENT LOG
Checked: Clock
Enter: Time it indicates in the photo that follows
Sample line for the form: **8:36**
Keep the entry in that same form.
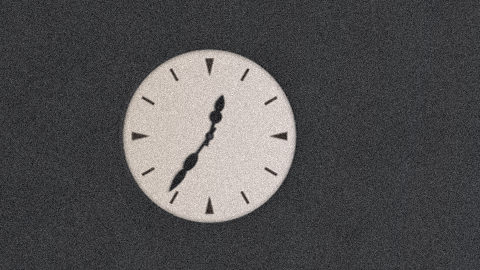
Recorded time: **12:36**
